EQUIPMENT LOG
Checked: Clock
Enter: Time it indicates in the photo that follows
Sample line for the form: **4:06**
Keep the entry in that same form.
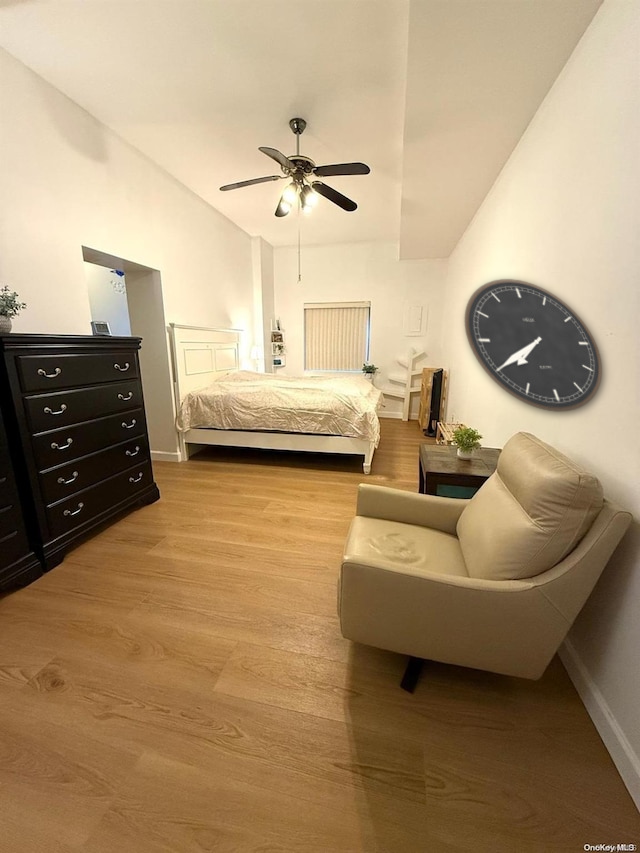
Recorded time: **7:40**
